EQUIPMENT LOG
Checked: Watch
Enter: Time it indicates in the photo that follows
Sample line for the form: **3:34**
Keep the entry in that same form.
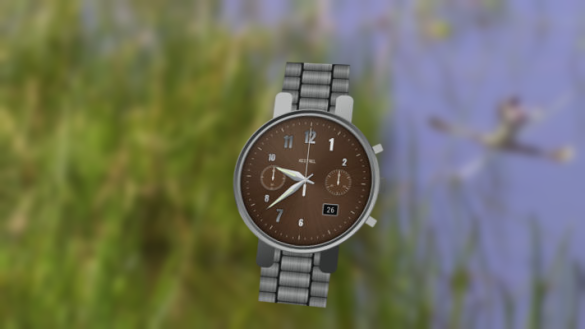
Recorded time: **9:38**
